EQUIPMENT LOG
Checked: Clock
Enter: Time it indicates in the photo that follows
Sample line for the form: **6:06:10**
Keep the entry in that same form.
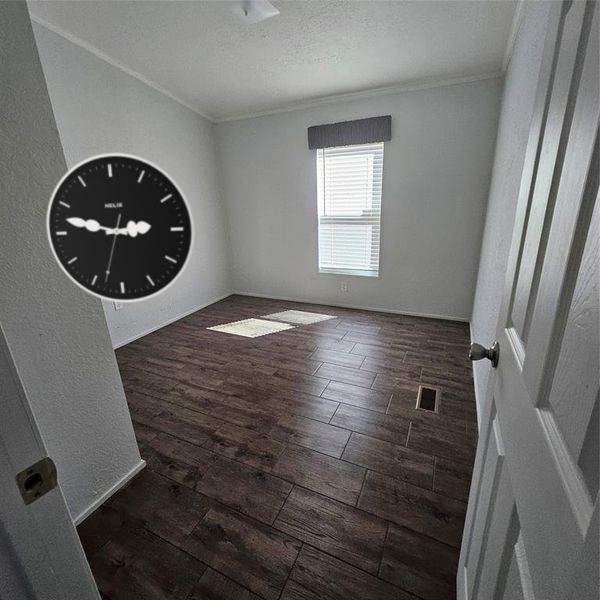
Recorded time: **2:47:33**
